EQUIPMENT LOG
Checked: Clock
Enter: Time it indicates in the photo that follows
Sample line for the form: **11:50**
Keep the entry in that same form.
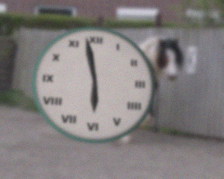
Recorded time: **5:58**
